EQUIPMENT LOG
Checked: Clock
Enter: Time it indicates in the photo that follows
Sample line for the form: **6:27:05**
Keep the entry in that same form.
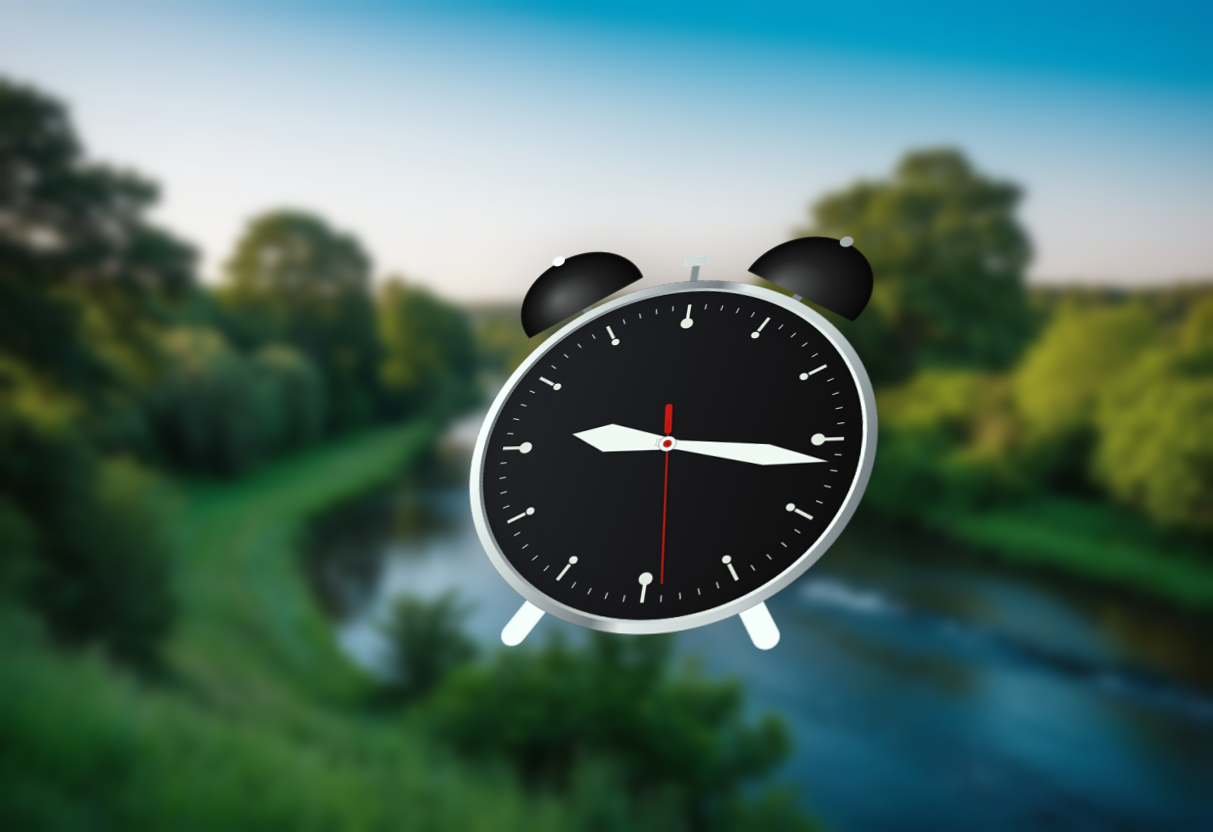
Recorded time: **9:16:29**
